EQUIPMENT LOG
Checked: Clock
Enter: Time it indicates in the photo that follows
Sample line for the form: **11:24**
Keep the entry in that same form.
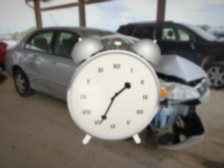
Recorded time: **1:34**
